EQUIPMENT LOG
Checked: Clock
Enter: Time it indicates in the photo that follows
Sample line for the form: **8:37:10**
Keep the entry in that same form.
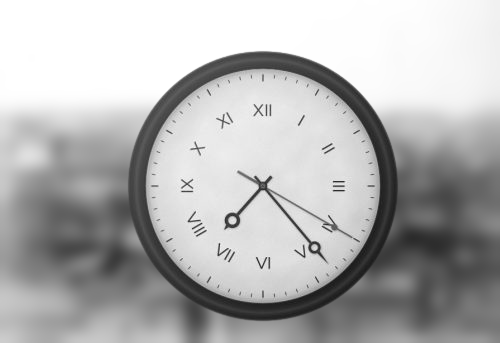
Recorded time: **7:23:20**
